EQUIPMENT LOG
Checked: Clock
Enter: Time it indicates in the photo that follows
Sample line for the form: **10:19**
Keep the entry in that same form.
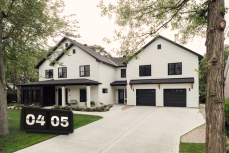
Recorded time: **4:05**
